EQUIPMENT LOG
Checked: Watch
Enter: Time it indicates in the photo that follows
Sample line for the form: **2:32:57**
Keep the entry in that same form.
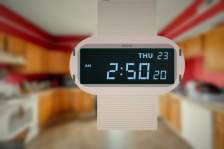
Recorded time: **2:50:20**
